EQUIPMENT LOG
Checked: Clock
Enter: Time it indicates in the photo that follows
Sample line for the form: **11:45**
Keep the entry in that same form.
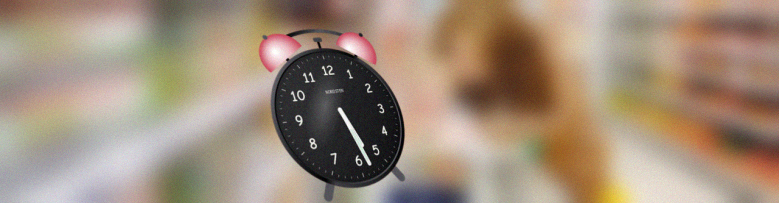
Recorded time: **5:28**
